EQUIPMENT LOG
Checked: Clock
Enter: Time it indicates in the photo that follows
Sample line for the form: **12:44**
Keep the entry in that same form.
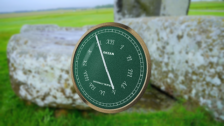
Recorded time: **4:55**
